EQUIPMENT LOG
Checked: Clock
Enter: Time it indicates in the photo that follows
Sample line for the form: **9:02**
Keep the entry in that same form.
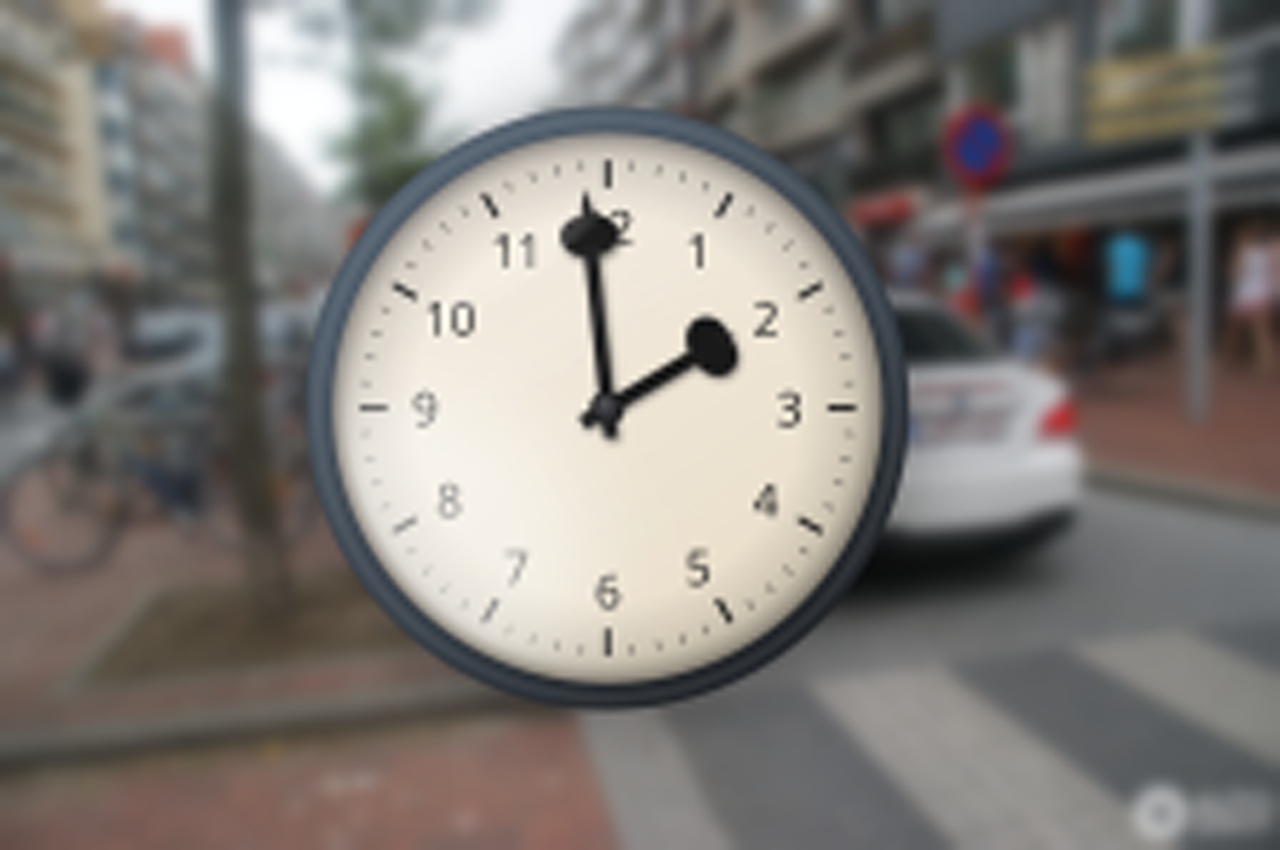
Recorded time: **1:59**
